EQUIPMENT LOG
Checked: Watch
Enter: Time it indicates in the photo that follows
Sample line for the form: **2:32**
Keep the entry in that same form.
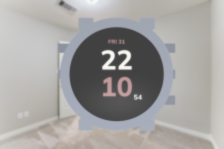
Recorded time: **22:10**
